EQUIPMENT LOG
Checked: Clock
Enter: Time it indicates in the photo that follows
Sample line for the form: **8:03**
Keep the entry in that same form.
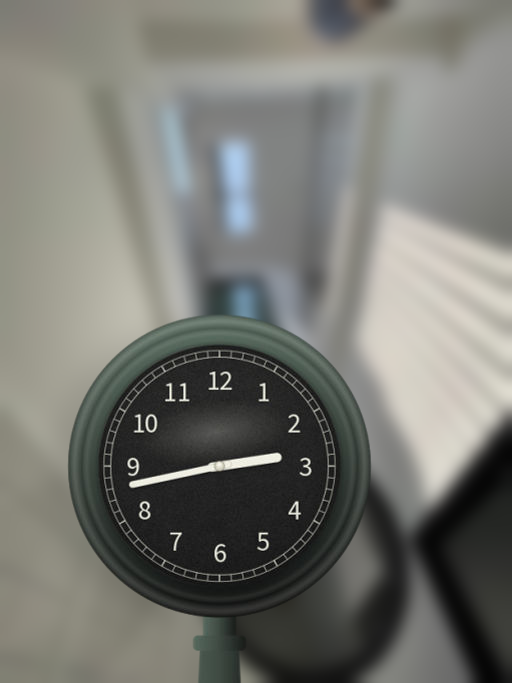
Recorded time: **2:43**
